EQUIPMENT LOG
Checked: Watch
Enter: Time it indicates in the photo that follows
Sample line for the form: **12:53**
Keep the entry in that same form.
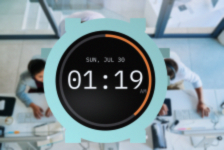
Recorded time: **1:19**
